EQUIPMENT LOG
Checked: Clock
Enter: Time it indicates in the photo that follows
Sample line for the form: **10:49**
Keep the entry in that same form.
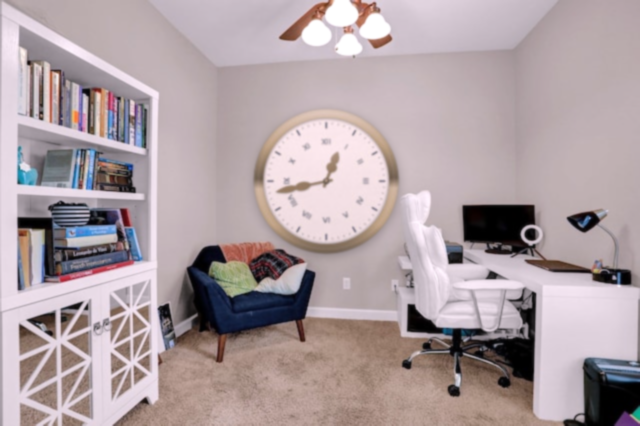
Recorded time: **12:43**
